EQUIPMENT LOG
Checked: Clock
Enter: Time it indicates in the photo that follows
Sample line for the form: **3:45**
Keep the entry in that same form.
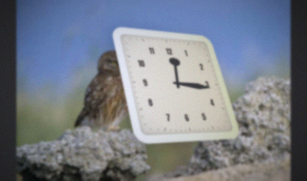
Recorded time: **12:16**
